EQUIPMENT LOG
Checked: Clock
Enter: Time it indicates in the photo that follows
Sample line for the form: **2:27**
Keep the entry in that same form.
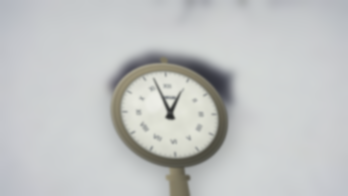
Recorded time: **12:57**
